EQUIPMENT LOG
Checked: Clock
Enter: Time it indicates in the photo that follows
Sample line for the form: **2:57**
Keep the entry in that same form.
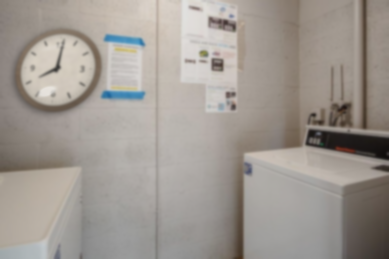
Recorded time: **8:01**
